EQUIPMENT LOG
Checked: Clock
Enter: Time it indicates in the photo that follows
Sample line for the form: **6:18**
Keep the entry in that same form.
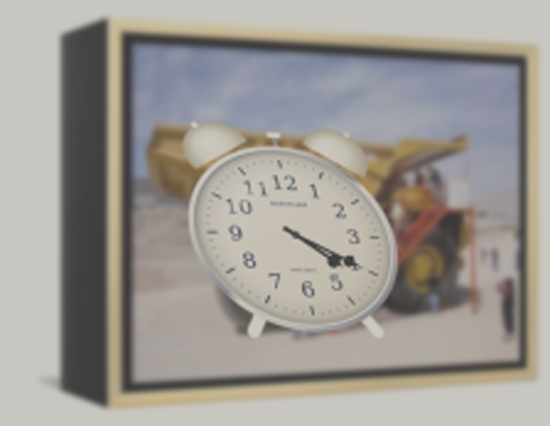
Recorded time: **4:20**
